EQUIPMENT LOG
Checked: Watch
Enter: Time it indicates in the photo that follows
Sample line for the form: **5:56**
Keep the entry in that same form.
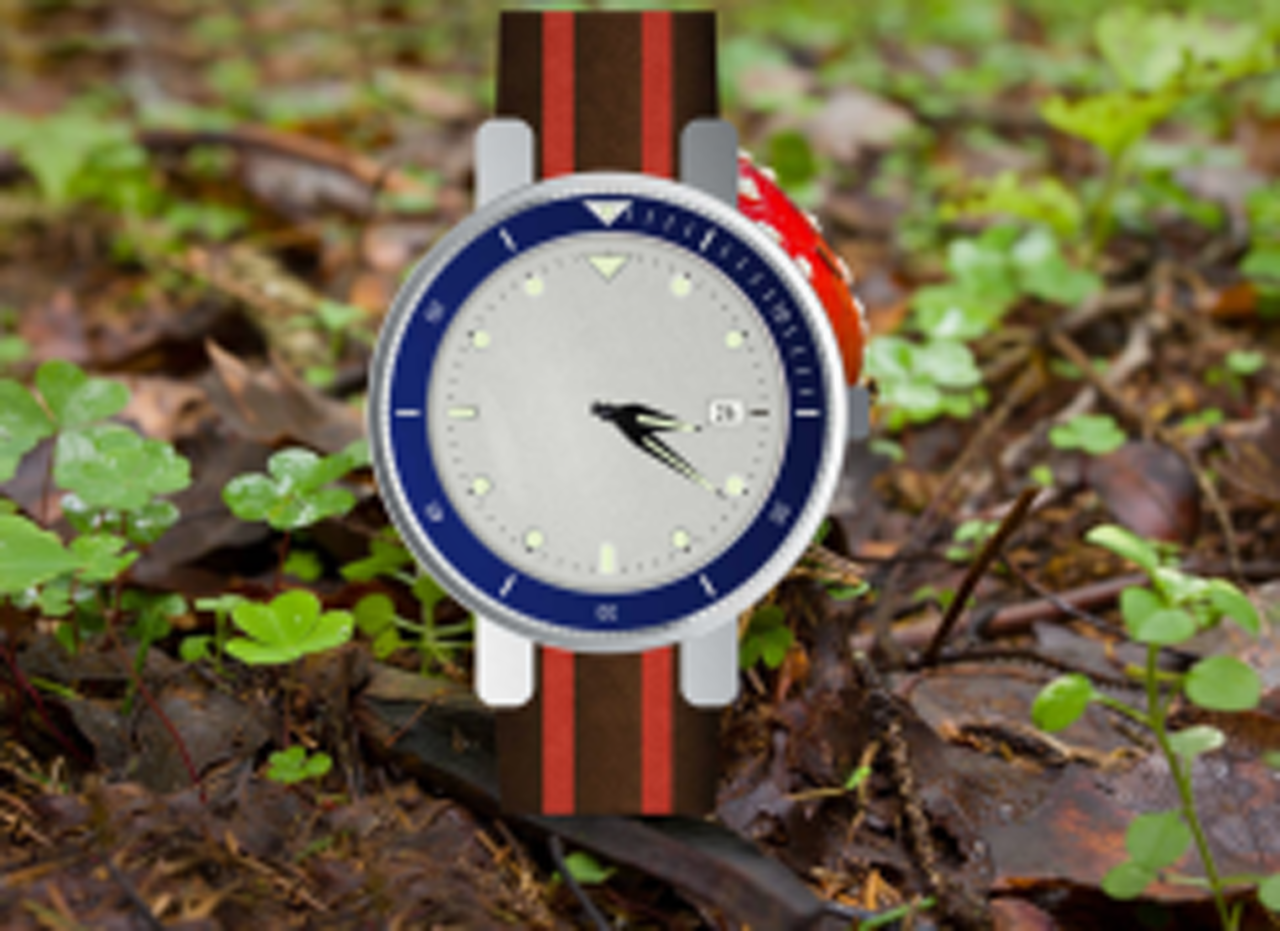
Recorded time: **3:21**
